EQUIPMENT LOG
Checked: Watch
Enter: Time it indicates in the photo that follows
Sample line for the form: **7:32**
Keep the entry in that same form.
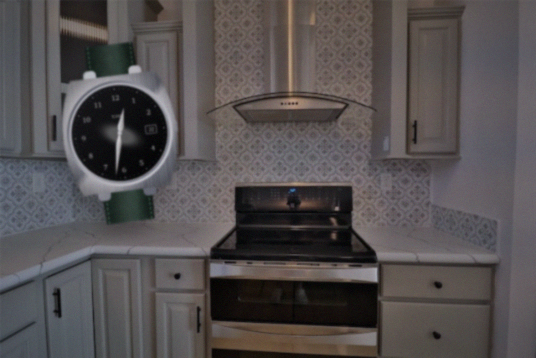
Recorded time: **12:32**
